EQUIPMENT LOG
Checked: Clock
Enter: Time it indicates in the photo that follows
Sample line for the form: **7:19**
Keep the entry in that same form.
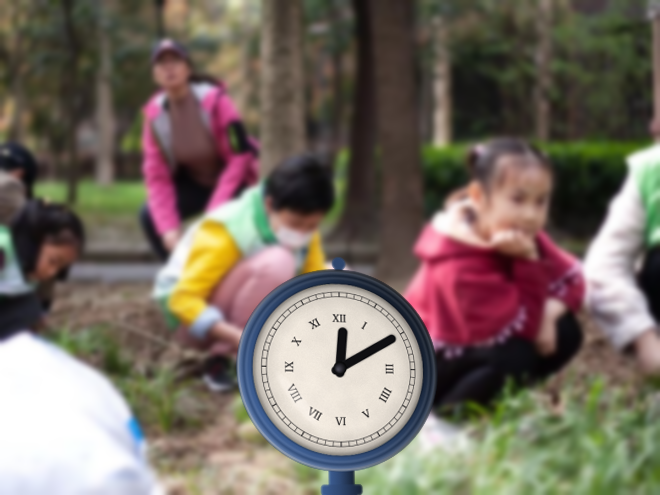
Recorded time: **12:10**
